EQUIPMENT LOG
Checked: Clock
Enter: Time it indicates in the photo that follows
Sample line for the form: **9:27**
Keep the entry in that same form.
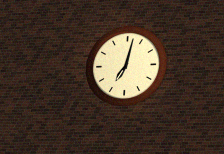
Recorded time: **7:02**
